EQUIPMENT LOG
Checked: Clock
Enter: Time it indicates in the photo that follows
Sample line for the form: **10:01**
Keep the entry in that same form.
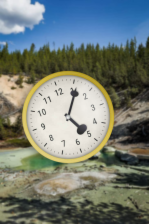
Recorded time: **5:06**
